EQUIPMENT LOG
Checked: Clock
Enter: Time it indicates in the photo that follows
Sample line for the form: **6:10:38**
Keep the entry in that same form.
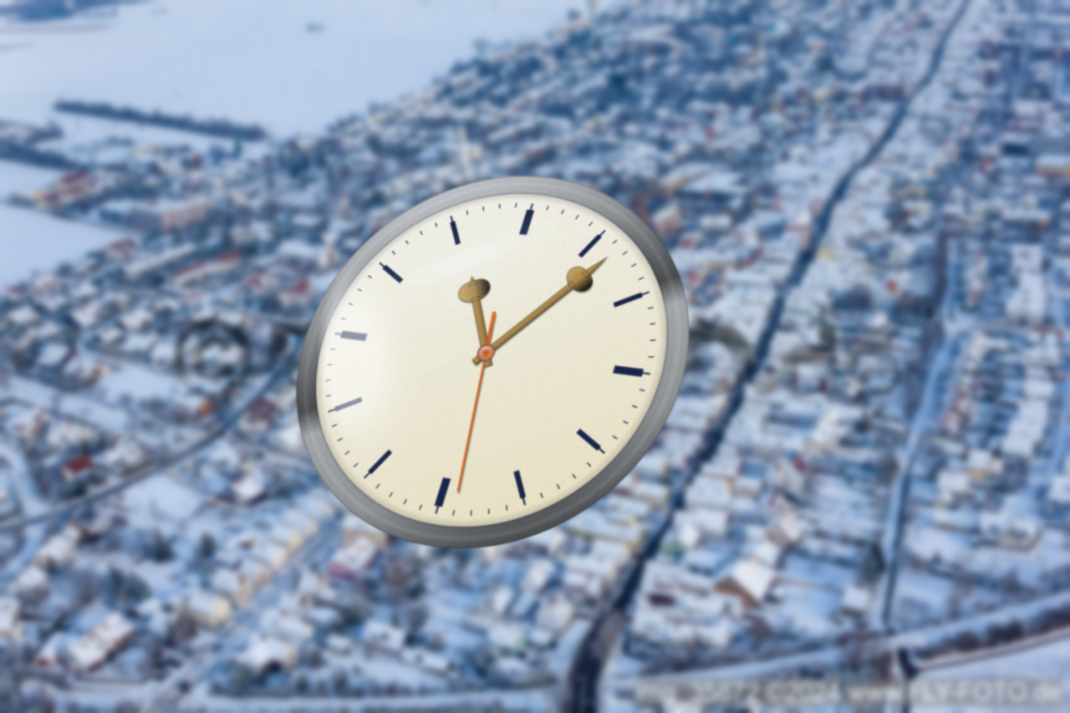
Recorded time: **11:06:29**
